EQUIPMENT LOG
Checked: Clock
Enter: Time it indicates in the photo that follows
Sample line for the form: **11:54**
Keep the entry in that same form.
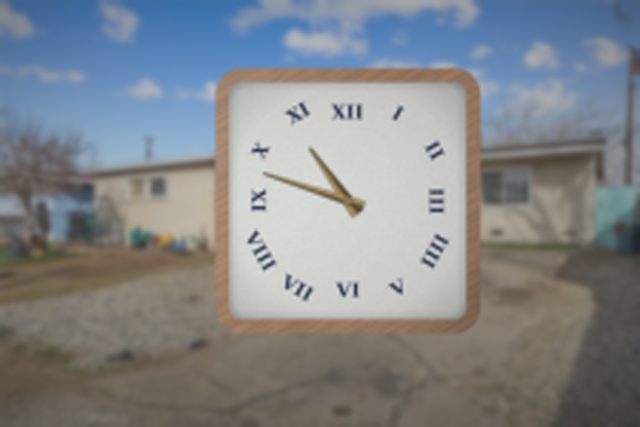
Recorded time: **10:48**
